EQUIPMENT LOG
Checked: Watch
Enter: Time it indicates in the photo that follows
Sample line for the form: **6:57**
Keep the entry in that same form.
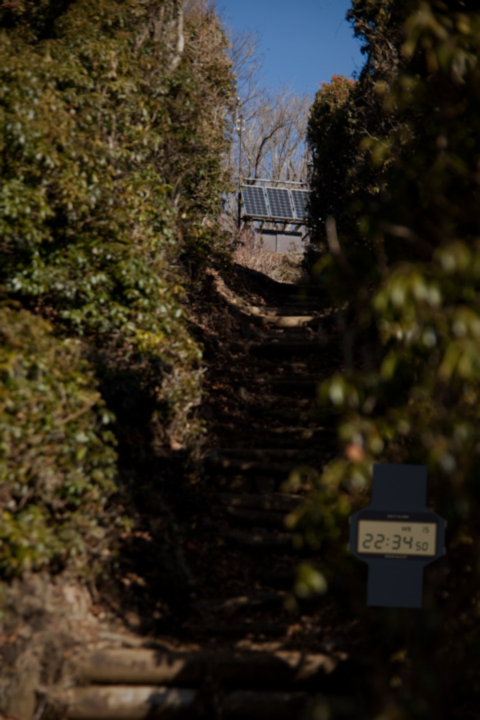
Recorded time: **22:34**
